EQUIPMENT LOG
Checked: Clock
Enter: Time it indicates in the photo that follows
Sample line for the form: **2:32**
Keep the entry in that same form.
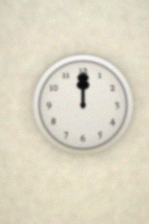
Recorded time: **12:00**
